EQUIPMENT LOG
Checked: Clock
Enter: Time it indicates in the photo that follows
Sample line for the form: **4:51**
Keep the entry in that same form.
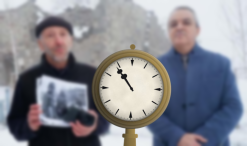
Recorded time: **10:54**
